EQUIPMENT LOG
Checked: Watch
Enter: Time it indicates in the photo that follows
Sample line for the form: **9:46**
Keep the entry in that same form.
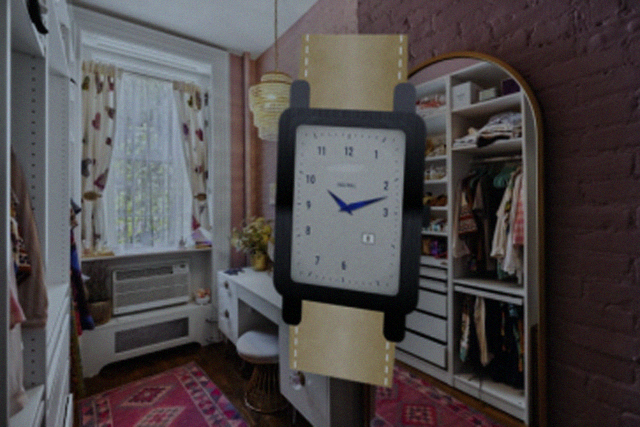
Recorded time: **10:12**
